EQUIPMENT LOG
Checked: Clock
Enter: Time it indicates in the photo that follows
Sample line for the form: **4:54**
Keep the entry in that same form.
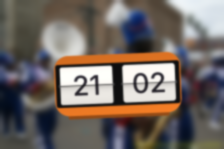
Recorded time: **21:02**
